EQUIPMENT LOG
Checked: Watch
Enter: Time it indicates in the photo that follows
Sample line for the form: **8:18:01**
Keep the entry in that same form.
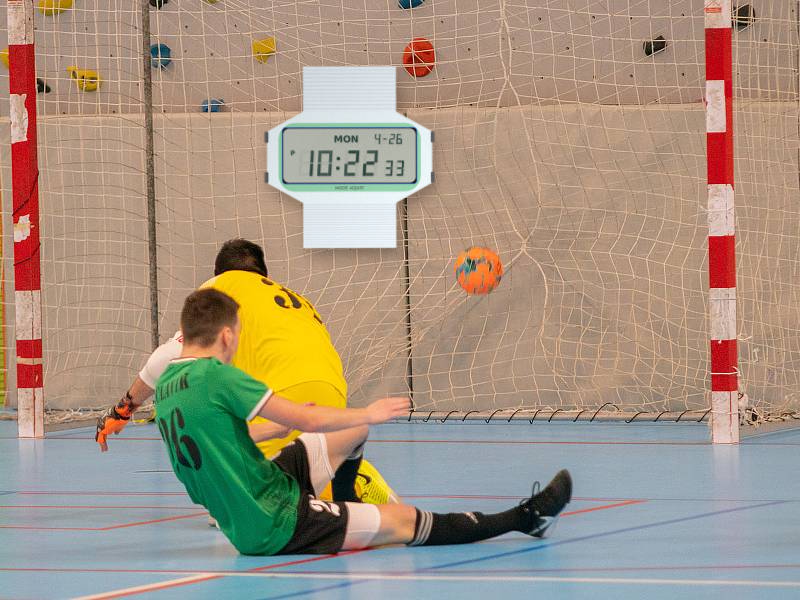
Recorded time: **10:22:33**
